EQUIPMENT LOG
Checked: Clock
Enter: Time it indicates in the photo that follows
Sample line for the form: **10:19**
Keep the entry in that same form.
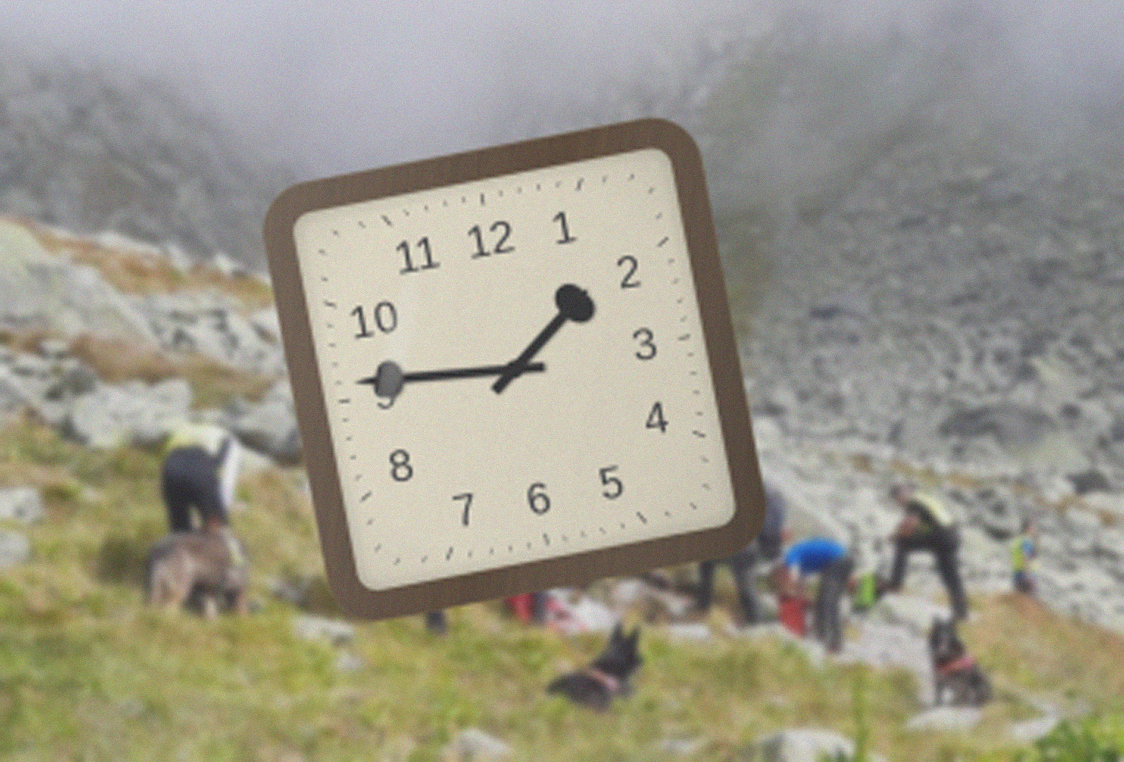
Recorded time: **1:46**
